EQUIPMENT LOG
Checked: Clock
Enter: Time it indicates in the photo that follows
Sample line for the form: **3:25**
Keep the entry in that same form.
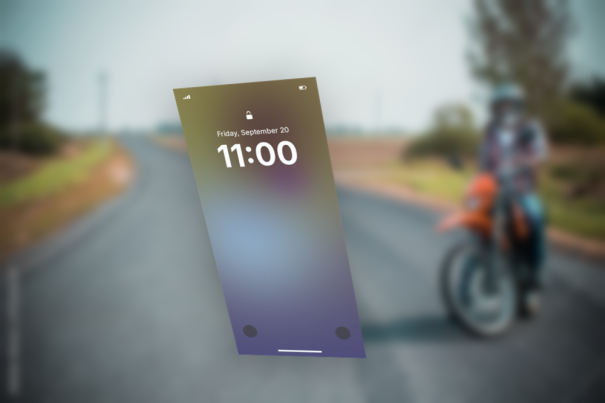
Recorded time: **11:00**
